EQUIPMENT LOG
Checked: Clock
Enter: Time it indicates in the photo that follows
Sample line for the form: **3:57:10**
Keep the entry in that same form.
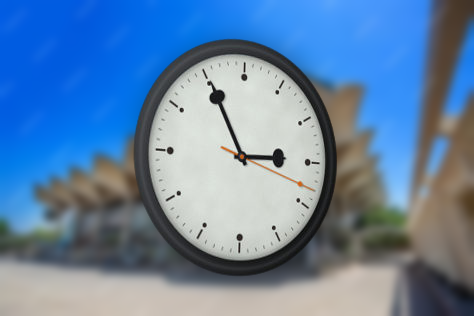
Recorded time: **2:55:18**
